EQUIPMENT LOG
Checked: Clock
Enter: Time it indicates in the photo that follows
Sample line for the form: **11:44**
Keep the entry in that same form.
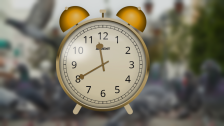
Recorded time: **11:40**
